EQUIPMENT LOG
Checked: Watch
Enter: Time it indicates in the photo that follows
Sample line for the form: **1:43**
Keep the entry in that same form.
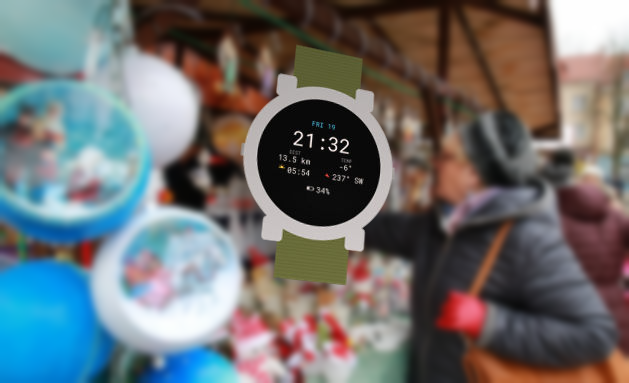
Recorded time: **21:32**
